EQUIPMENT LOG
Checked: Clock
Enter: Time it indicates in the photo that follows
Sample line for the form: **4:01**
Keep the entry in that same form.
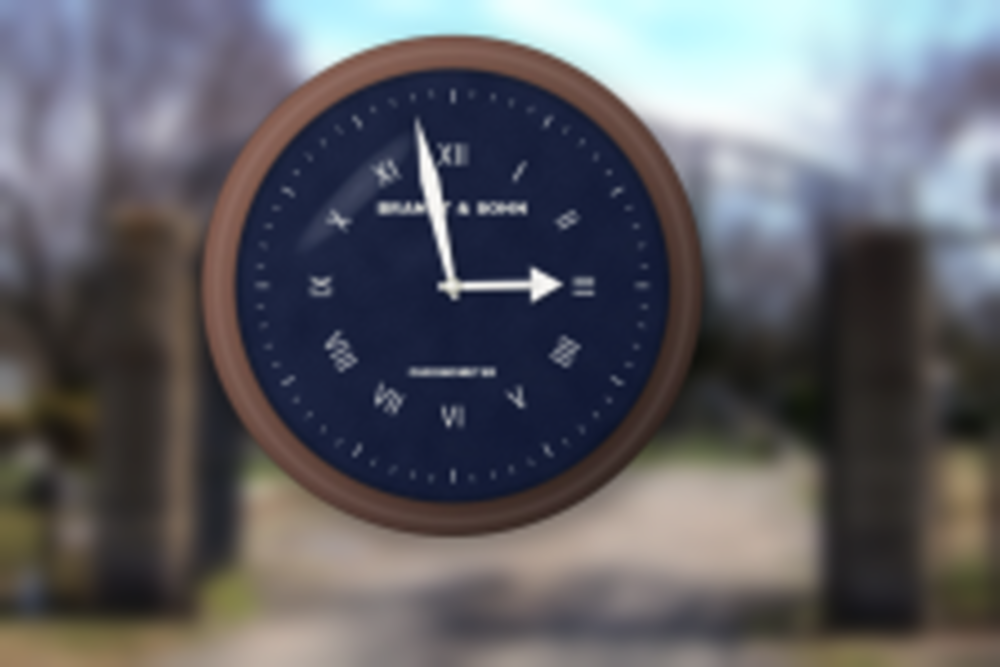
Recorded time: **2:58**
